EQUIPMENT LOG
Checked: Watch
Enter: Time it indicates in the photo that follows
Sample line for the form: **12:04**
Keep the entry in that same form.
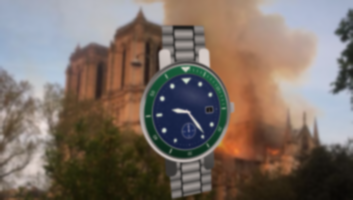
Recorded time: **9:24**
